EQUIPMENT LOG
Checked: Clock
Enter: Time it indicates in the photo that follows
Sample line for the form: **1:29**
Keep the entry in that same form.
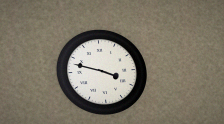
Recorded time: **3:48**
